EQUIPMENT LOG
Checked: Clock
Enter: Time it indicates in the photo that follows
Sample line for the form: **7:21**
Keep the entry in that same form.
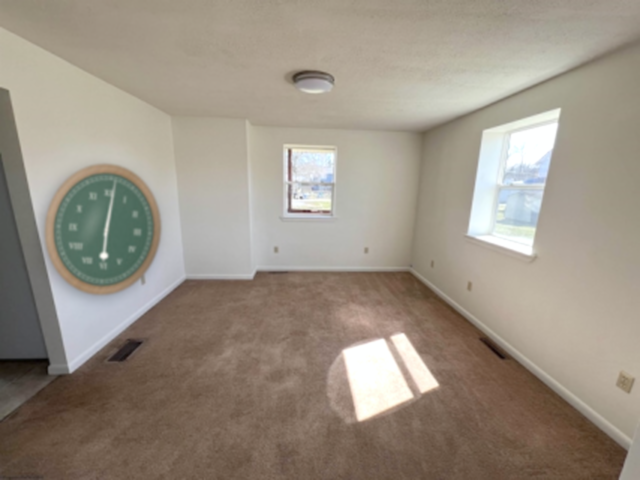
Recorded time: **6:01**
